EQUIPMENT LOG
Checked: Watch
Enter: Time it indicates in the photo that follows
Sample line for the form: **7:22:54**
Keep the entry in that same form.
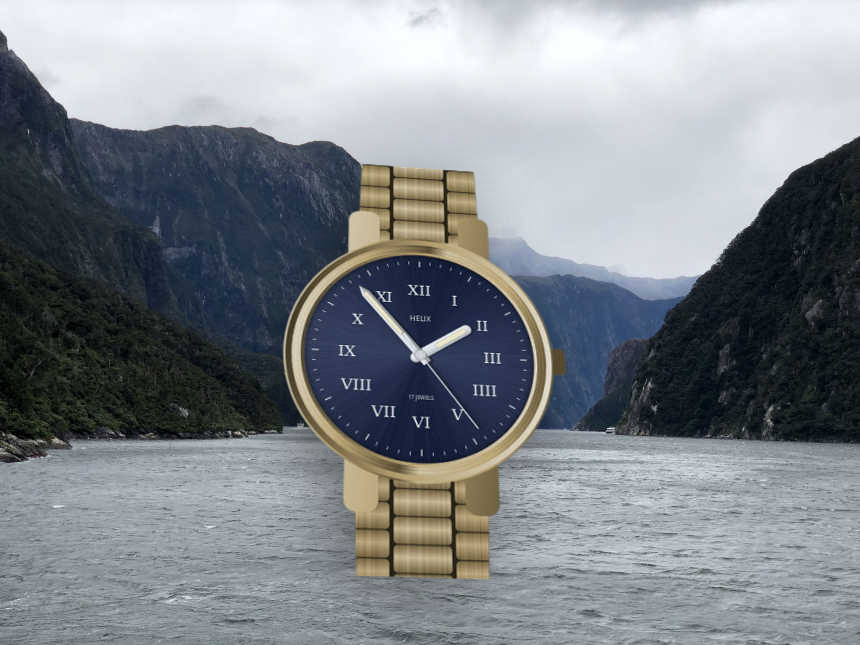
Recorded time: **1:53:24**
